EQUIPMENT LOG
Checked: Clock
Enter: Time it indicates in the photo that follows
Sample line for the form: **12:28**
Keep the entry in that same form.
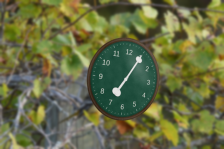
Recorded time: **7:05**
